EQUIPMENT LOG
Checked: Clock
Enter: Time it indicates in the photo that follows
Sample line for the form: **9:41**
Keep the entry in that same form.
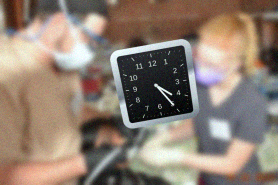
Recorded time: **4:25**
